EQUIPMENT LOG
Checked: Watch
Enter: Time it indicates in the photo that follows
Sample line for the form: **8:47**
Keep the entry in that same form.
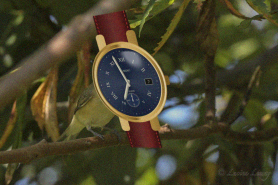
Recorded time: **6:57**
